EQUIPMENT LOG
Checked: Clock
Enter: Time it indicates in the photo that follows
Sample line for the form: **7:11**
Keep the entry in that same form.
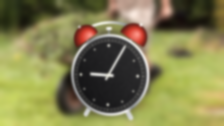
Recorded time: **9:05**
